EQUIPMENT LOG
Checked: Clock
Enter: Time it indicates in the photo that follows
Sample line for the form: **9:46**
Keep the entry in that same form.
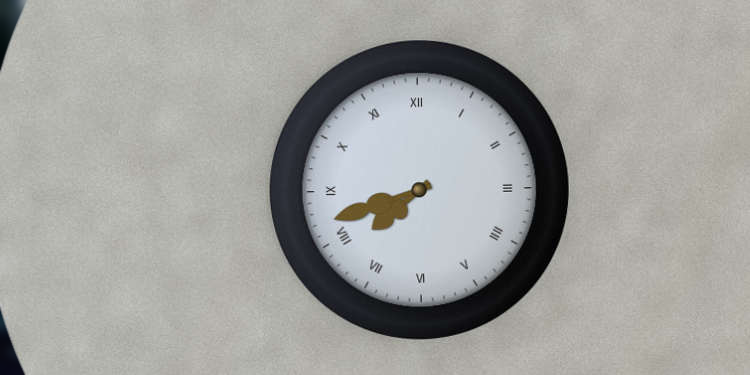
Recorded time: **7:42**
